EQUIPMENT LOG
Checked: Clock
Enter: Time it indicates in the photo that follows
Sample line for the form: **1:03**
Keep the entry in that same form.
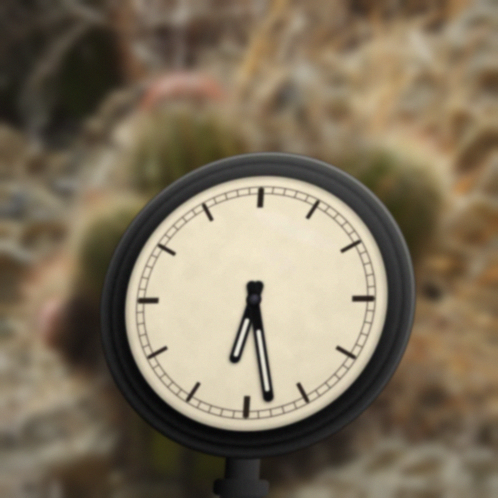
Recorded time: **6:28**
